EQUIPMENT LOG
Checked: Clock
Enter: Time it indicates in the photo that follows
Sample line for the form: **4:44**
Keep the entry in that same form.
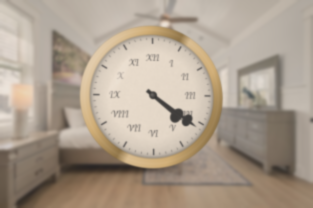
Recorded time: **4:21**
